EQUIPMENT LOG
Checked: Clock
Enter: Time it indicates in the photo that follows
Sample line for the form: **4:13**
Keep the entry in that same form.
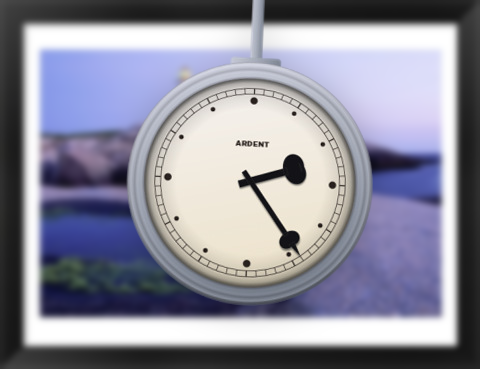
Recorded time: **2:24**
